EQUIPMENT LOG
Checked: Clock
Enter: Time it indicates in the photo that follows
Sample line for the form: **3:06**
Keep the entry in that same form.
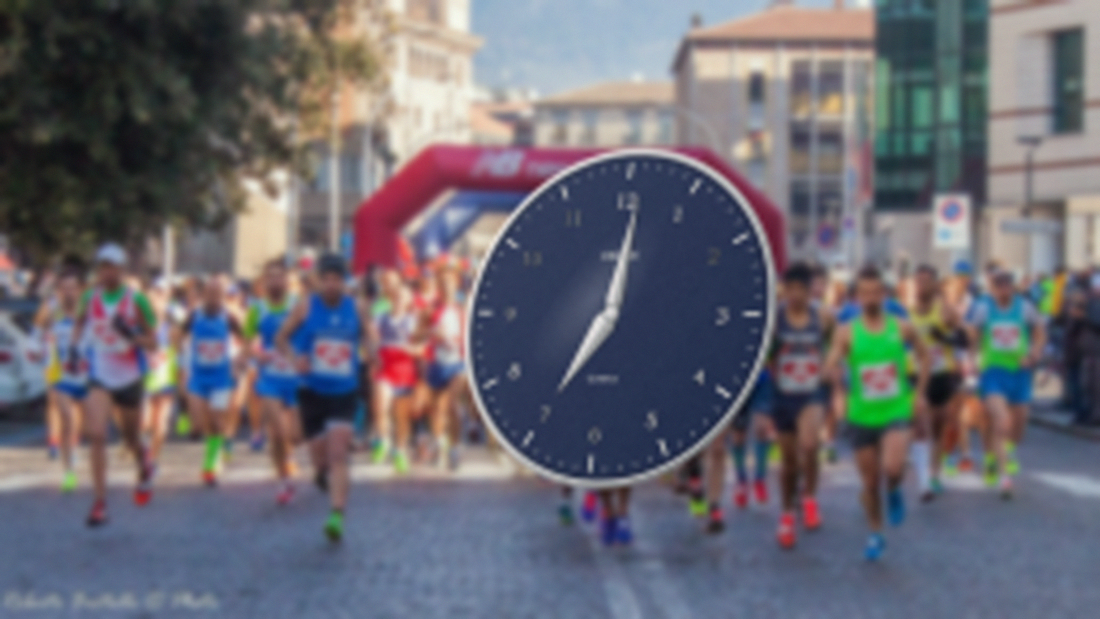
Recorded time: **7:01**
